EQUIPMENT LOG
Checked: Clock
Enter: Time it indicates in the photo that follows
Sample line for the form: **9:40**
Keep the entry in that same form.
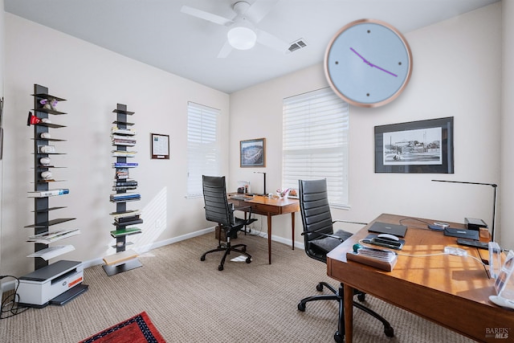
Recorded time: **10:19**
